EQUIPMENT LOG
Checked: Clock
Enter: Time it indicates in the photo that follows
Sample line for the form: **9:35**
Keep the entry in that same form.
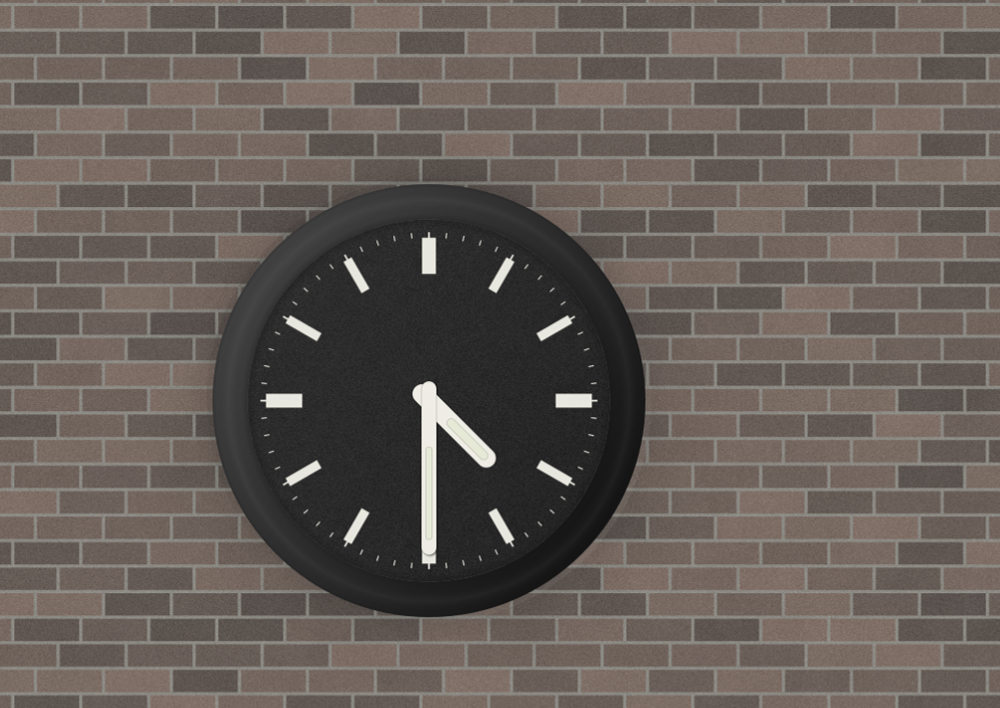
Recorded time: **4:30**
